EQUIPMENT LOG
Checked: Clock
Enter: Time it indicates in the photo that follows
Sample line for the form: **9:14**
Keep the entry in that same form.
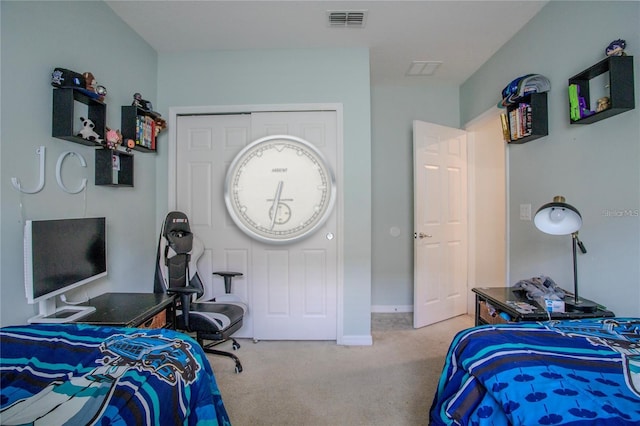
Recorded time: **6:32**
